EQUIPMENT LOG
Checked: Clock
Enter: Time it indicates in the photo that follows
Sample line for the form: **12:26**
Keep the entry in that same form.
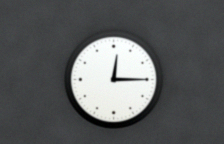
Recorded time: **12:15**
